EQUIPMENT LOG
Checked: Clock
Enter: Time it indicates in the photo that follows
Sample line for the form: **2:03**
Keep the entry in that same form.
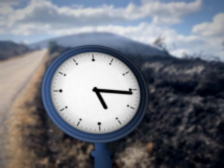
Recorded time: **5:16**
